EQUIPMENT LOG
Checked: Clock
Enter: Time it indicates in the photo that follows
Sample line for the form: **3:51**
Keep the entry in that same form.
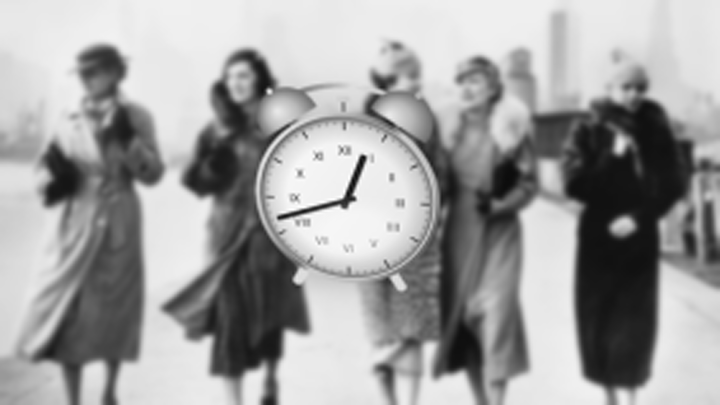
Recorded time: **12:42**
